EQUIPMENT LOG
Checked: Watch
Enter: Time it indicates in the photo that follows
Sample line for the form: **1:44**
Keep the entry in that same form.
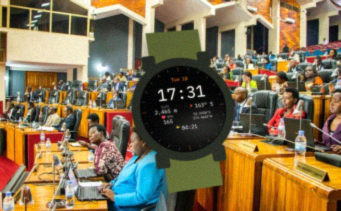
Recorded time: **17:31**
